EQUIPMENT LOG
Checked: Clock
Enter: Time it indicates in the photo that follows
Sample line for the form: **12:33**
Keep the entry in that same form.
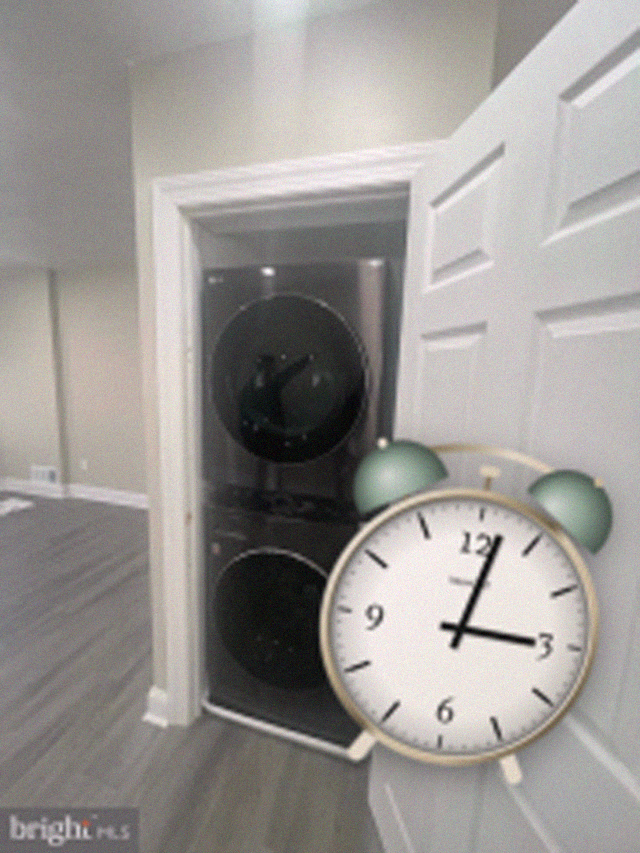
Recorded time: **3:02**
